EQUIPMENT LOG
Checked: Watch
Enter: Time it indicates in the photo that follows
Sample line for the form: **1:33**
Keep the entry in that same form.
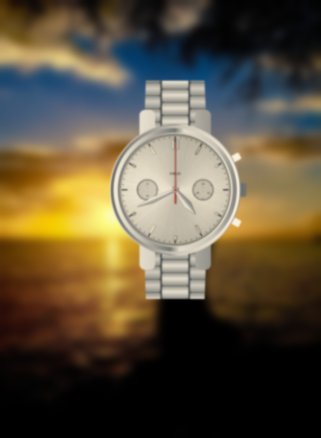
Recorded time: **4:41**
